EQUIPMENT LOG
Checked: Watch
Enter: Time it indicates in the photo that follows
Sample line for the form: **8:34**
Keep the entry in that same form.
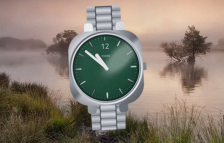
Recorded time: **10:52**
